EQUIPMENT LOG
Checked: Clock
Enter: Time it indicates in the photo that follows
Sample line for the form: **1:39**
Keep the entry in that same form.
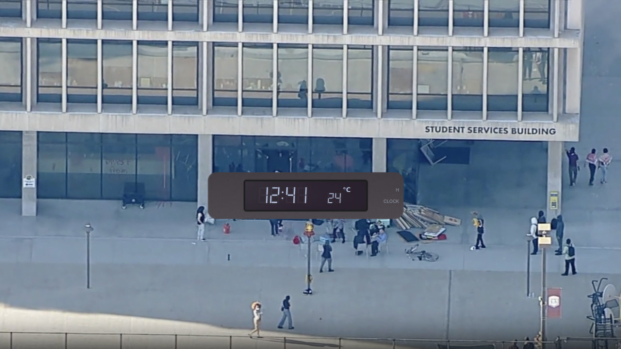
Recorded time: **12:41**
